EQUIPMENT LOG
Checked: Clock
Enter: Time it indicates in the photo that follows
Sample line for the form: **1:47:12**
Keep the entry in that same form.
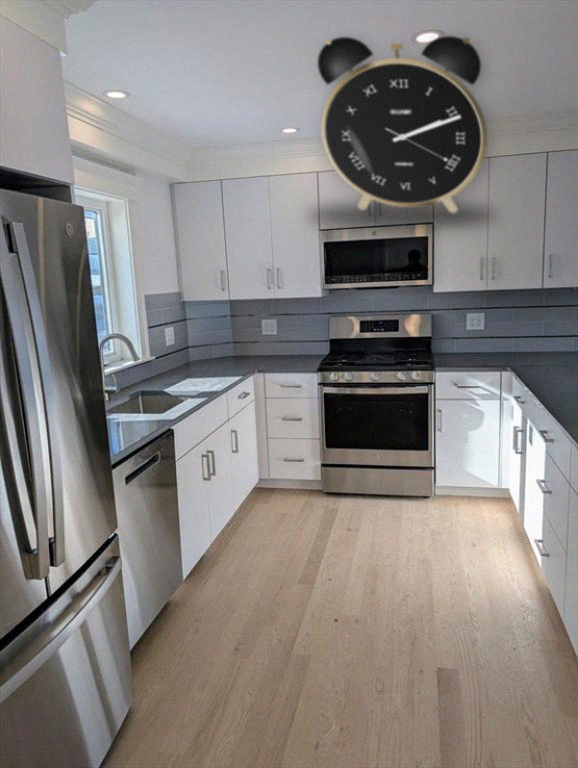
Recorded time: **2:11:20**
